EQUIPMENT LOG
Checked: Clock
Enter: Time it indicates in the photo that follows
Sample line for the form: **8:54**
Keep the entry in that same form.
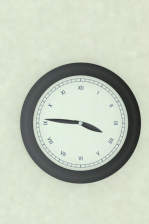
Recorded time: **3:46**
